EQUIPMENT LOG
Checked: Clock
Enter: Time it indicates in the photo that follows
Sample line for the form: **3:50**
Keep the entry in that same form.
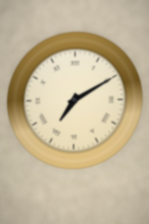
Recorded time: **7:10**
